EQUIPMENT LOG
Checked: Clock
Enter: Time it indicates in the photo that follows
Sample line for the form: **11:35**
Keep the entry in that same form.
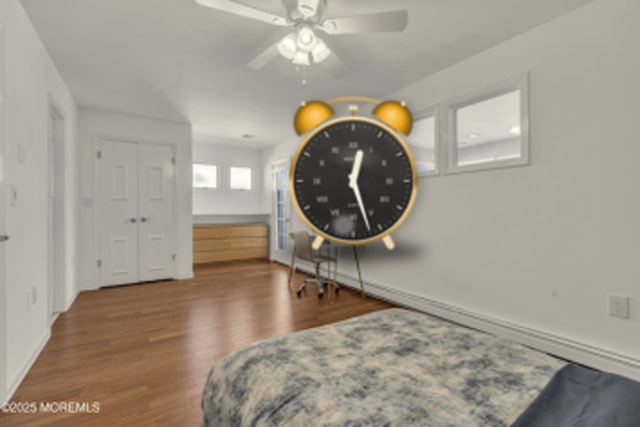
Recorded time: **12:27**
